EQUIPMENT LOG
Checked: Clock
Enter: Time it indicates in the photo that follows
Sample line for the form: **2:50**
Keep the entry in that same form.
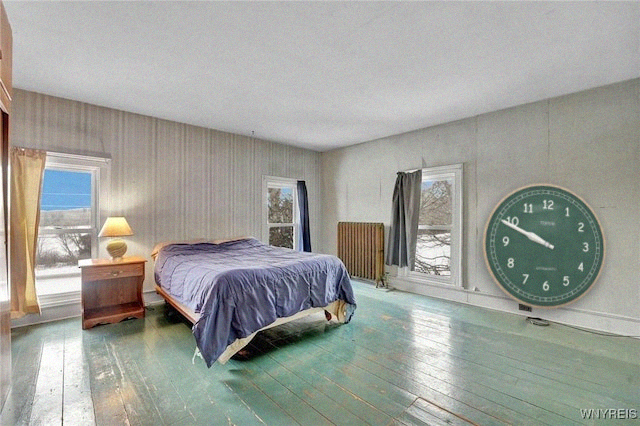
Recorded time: **9:49**
